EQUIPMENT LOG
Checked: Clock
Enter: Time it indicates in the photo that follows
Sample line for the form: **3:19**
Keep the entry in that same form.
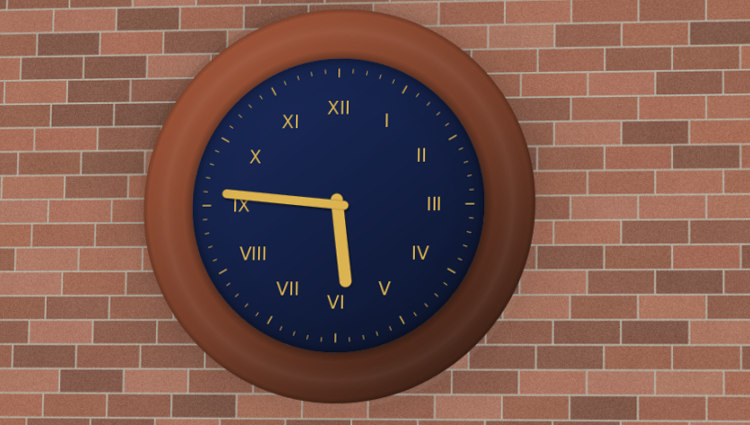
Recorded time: **5:46**
